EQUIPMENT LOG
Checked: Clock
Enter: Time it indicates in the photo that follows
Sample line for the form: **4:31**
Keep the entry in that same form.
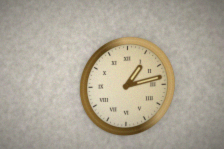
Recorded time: **1:13**
